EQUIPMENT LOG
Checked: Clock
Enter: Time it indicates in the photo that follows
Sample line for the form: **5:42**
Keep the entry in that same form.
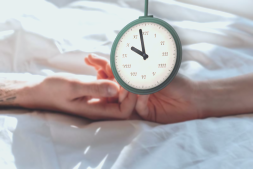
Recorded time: **9:58**
